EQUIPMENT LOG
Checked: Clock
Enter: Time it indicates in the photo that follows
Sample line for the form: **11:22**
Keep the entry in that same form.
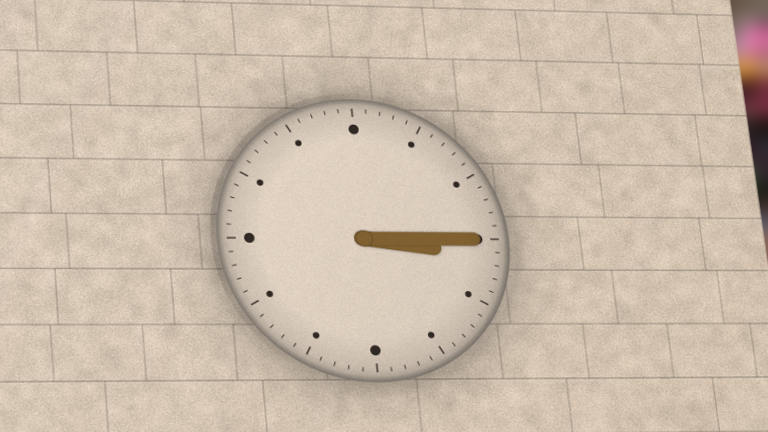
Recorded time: **3:15**
